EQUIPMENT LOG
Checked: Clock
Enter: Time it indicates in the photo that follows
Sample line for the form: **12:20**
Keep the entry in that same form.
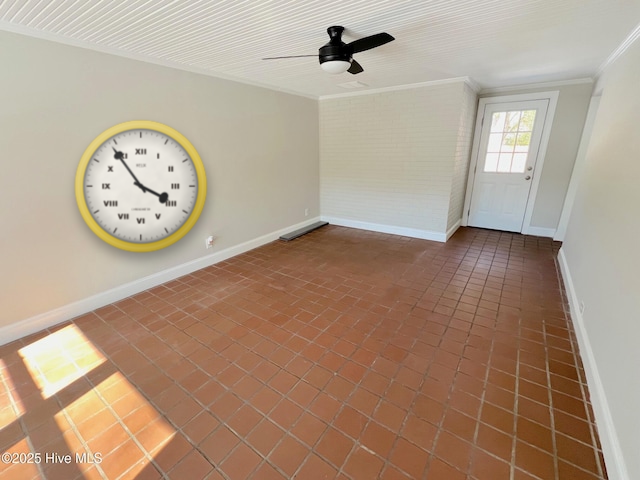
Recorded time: **3:54**
